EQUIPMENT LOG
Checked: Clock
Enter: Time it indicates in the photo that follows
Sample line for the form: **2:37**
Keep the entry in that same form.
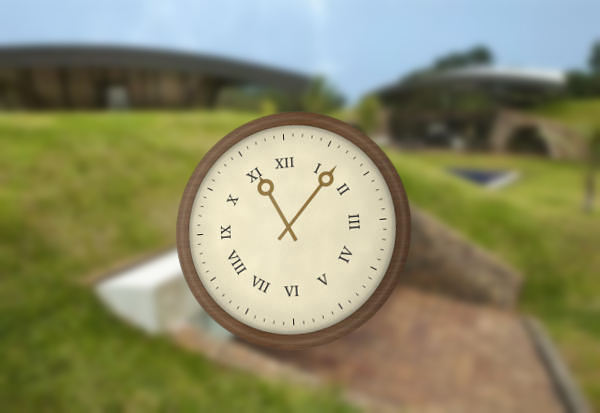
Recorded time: **11:07**
